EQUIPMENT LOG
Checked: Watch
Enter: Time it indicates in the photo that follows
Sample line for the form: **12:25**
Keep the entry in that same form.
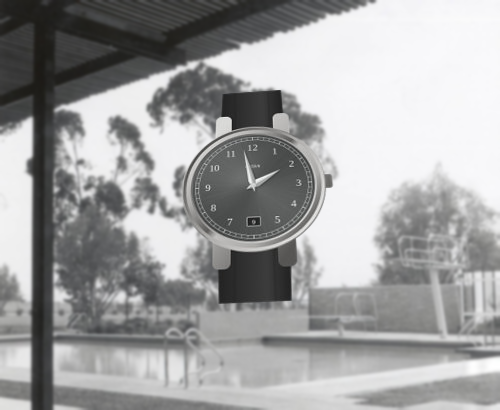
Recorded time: **1:58**
